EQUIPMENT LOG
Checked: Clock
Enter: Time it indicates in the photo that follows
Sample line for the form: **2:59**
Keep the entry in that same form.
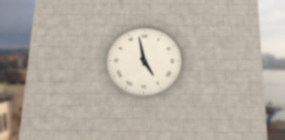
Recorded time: **4:58**
